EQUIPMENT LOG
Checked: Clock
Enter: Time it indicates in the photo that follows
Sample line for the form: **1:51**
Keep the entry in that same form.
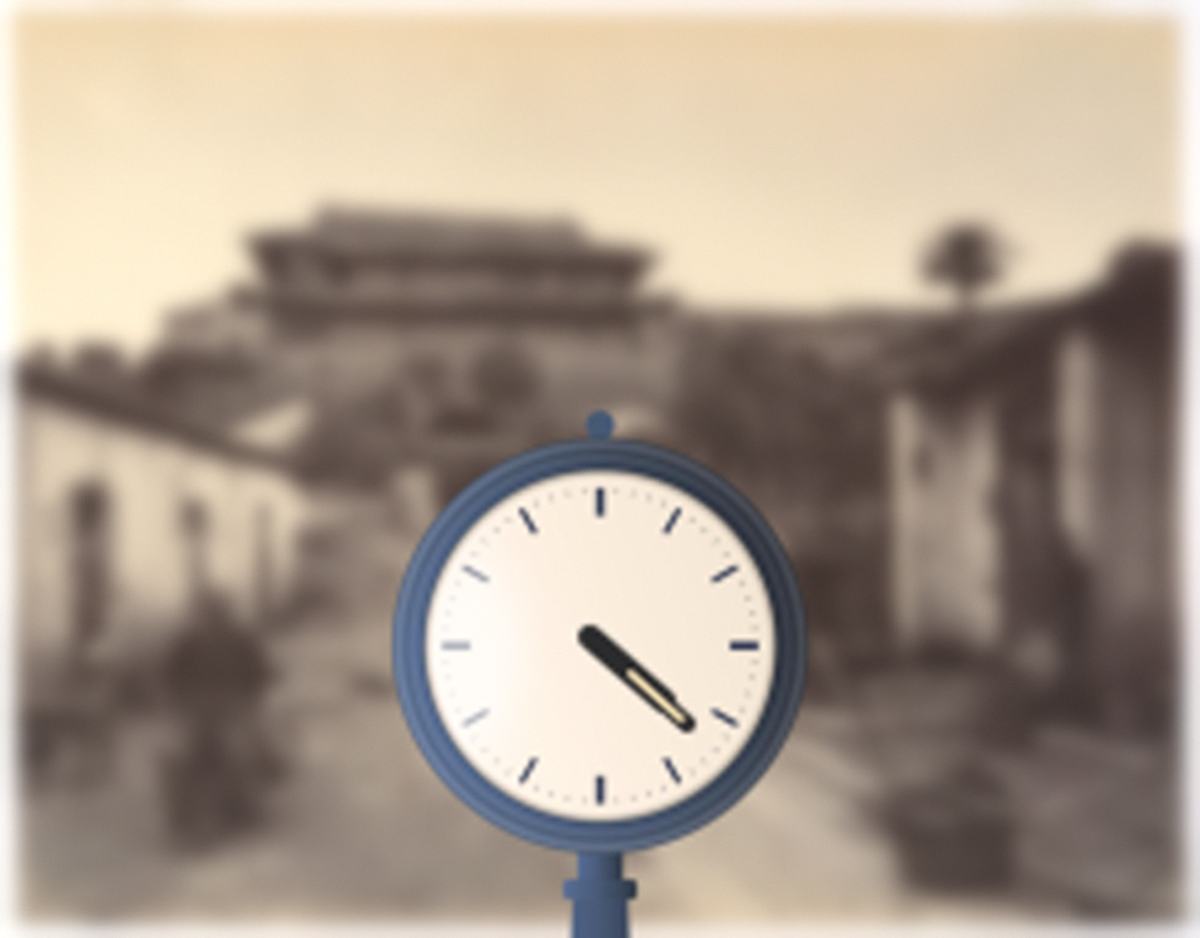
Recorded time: **4:22**
